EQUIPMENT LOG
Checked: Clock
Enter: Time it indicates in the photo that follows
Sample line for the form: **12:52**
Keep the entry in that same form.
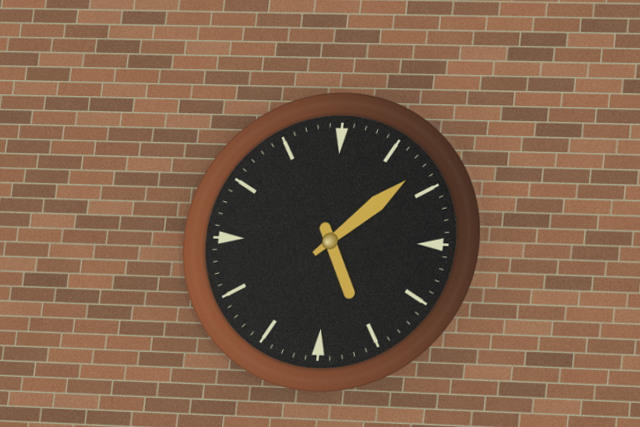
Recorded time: **5:08**
